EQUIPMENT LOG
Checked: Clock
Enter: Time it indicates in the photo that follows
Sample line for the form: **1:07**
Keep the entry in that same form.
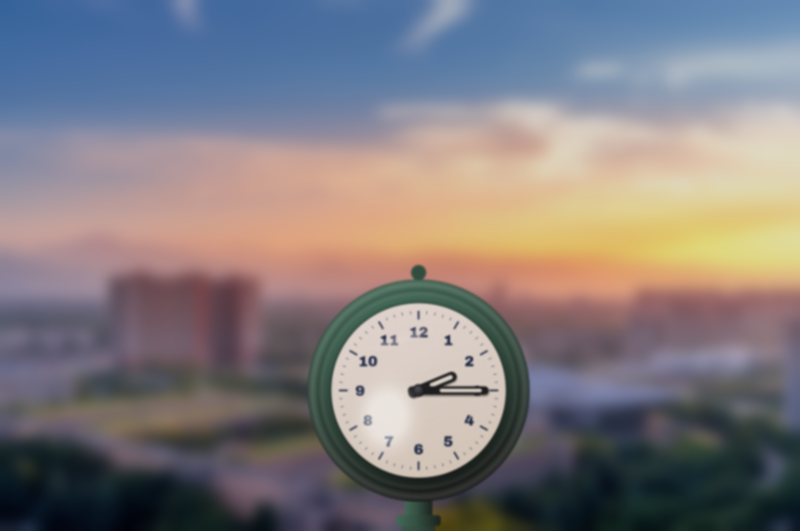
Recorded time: **2:15**
